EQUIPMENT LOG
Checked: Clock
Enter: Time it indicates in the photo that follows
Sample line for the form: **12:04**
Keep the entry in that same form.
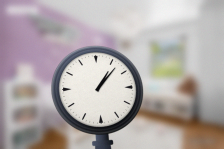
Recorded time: **1:07**
